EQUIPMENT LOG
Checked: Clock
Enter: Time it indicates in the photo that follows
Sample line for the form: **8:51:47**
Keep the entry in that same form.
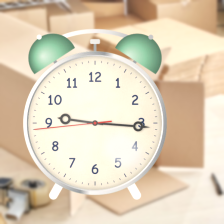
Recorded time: **9:15:44**
